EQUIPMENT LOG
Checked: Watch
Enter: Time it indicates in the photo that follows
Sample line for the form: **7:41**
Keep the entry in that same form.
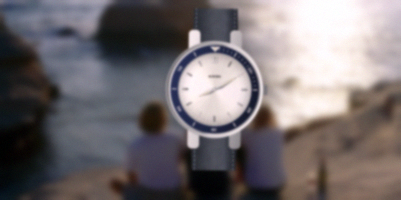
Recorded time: **8:10**
